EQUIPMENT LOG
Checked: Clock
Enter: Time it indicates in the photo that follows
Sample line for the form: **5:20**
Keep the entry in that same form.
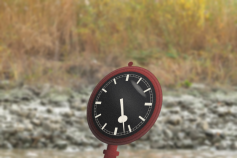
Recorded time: **5:27**
